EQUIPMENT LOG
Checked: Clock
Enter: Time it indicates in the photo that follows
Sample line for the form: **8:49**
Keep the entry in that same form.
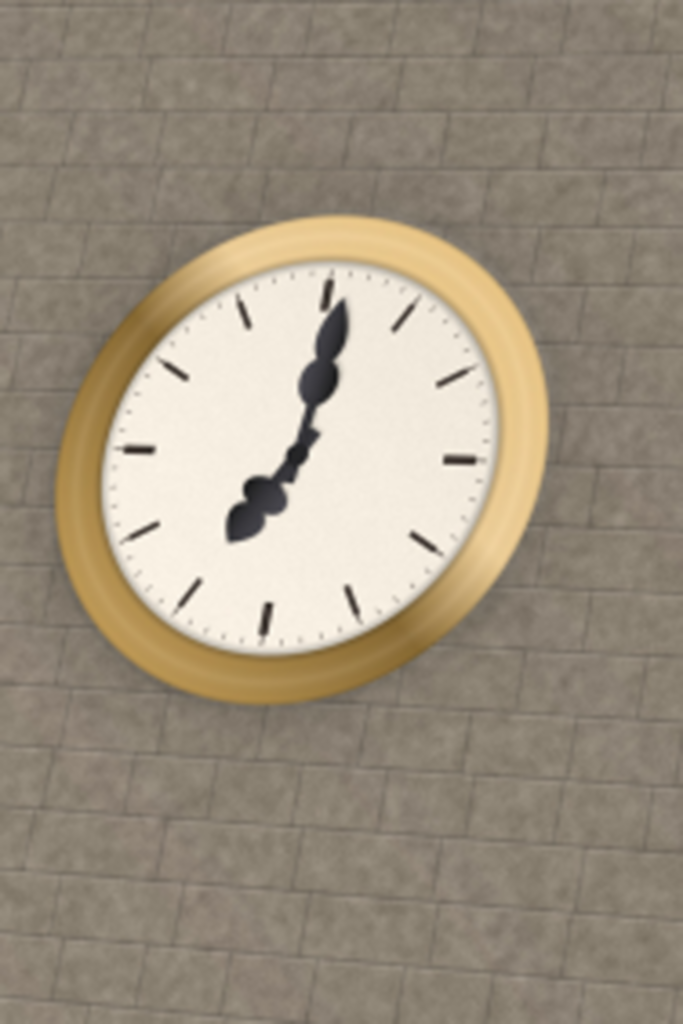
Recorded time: **7:01**
